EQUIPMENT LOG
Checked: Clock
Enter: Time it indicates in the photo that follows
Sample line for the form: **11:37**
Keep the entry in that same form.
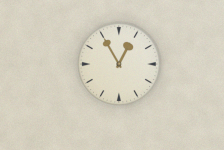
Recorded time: **12:55**
